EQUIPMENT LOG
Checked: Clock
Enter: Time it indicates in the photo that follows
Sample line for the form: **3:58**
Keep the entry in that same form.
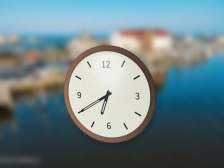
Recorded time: **6:40**
